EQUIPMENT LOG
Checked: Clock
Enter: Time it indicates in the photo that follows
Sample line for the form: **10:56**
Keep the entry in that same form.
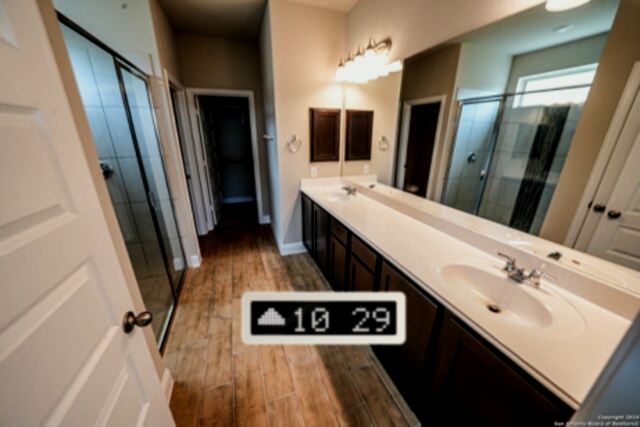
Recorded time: **10:29**
